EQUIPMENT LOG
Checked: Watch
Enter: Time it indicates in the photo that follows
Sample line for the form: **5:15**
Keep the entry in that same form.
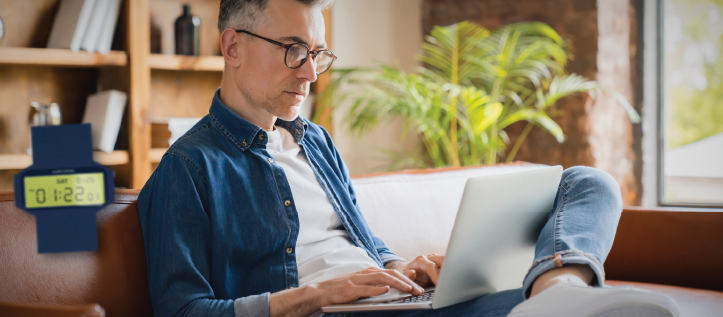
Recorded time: **1:22**
